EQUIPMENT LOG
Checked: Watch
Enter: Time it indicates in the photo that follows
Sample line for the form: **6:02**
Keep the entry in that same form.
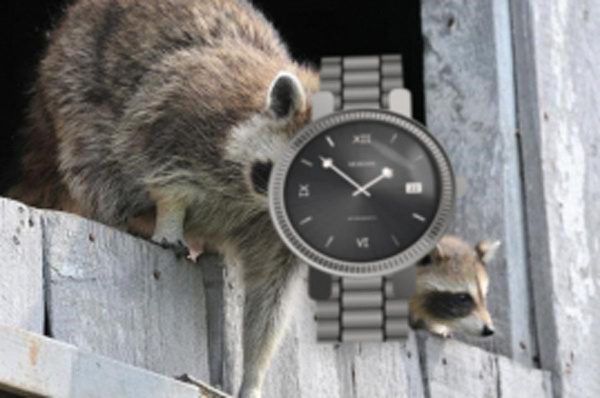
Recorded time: **1:52**
